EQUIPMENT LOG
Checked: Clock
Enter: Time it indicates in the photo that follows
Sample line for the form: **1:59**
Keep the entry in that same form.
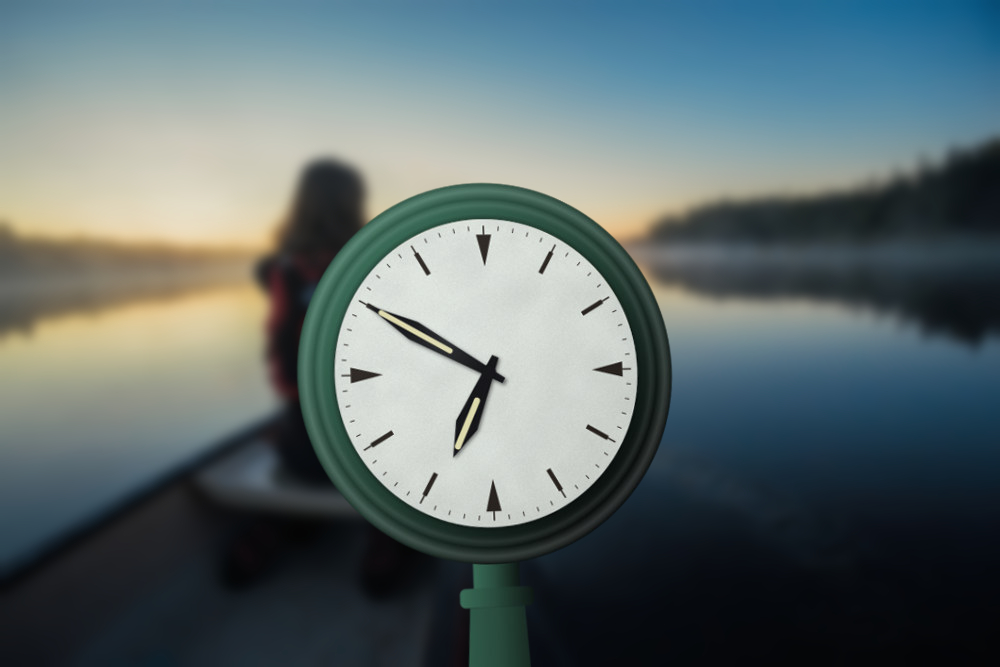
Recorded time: **6:50**
